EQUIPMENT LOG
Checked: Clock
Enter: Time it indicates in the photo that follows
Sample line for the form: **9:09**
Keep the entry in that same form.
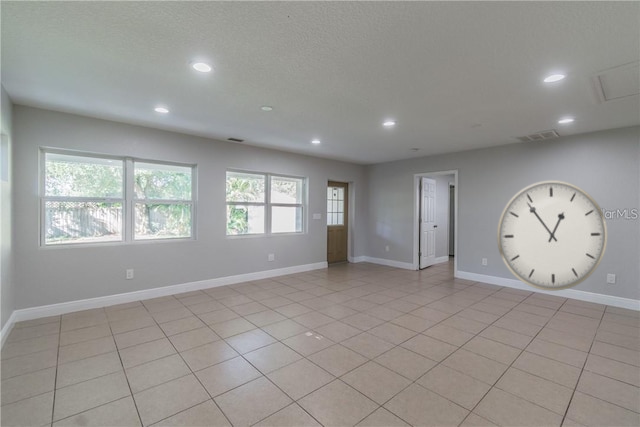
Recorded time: **12:54**
